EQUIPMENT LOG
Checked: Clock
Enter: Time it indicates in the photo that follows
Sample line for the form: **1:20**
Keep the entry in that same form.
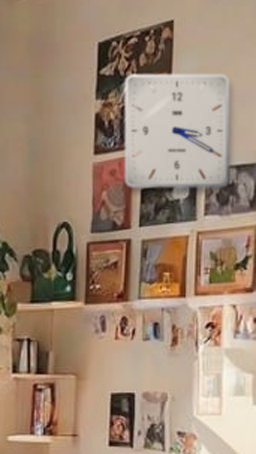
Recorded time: **3:20**
